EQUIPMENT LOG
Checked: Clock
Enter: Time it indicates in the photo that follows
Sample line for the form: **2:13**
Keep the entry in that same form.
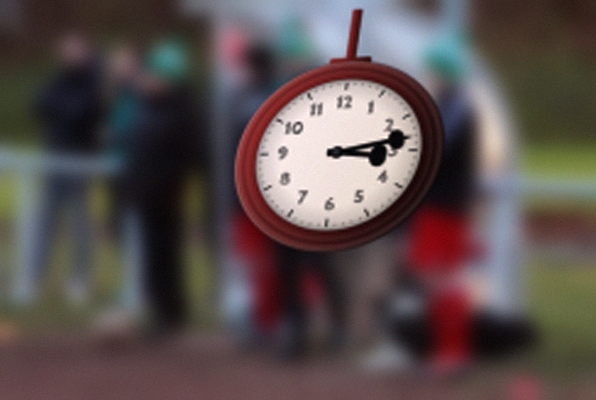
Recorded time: **3:13**
